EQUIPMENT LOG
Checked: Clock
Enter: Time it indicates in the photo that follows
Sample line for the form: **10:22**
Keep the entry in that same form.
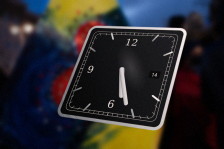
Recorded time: **5:26**
